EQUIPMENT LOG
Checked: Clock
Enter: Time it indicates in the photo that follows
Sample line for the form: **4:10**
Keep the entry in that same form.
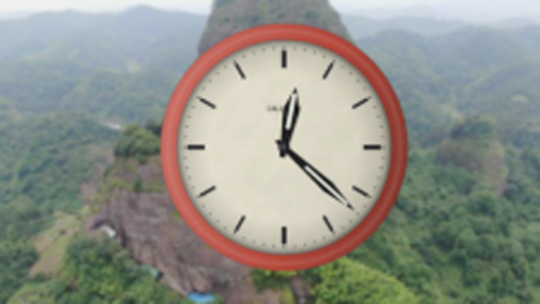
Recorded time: **12:22**
